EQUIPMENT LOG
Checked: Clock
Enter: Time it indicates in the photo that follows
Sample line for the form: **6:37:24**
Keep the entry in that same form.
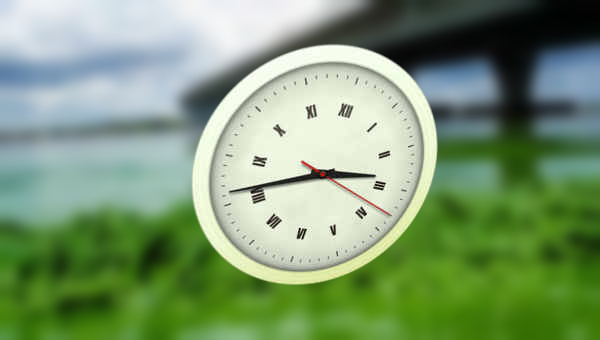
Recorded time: **2:41:18**
